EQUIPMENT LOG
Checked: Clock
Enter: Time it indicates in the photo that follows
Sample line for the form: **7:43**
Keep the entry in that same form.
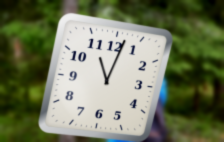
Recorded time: **11:02**
